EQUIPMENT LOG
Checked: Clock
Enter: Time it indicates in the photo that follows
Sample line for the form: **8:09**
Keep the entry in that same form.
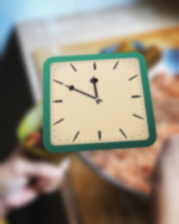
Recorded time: **11:50**
